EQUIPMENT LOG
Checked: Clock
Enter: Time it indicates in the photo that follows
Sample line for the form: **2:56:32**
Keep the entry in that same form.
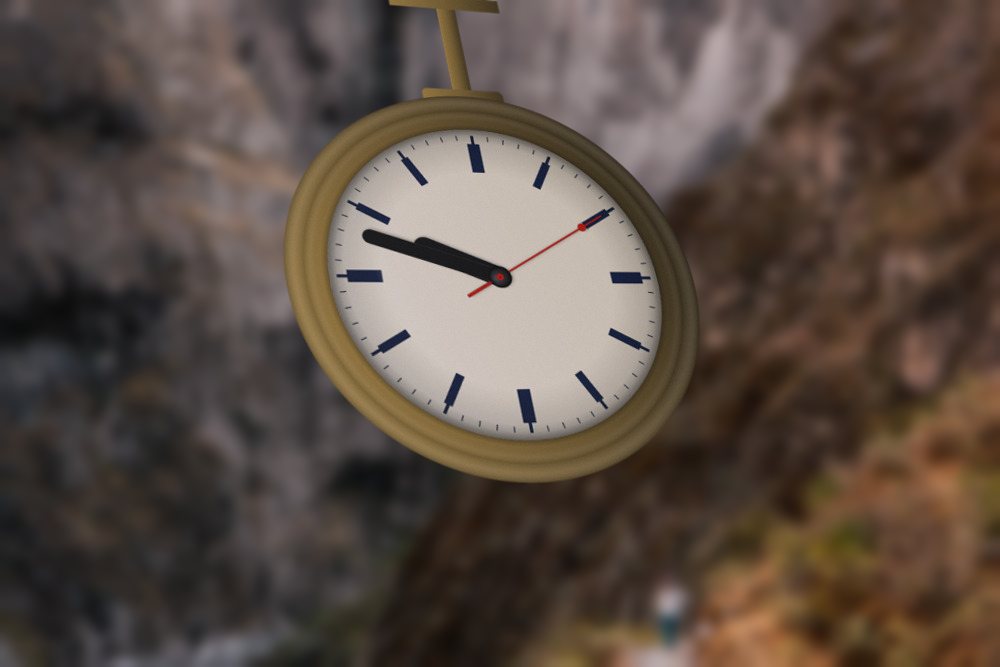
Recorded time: **9:48:10**
